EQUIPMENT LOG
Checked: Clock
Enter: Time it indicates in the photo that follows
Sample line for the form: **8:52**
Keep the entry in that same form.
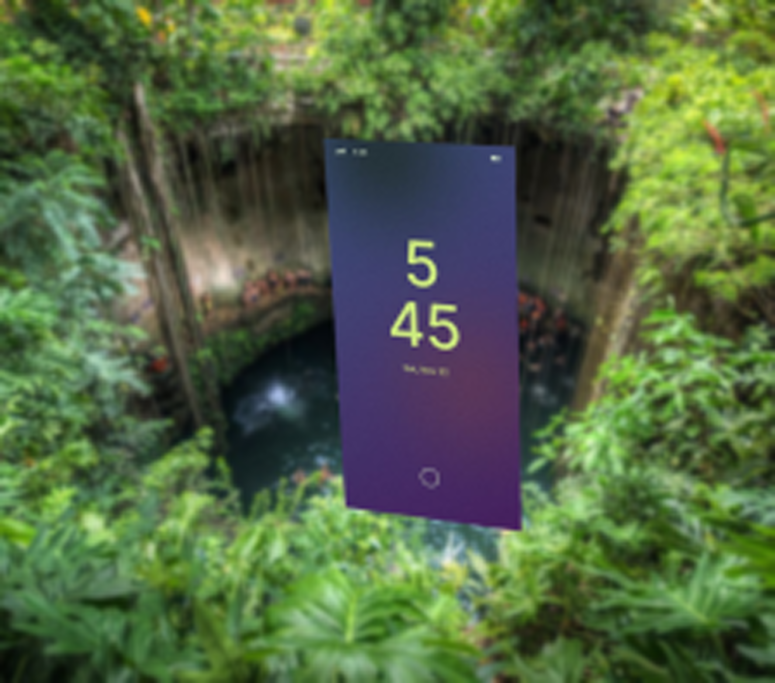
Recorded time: **5:45**
